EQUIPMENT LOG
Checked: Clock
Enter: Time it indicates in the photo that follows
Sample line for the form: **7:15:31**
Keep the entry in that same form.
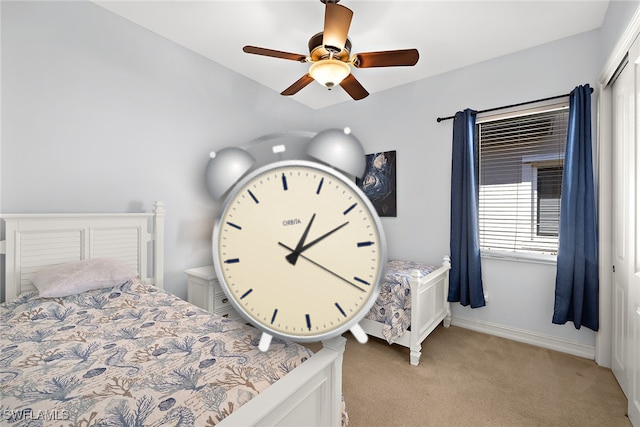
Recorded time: **1:11:21**
